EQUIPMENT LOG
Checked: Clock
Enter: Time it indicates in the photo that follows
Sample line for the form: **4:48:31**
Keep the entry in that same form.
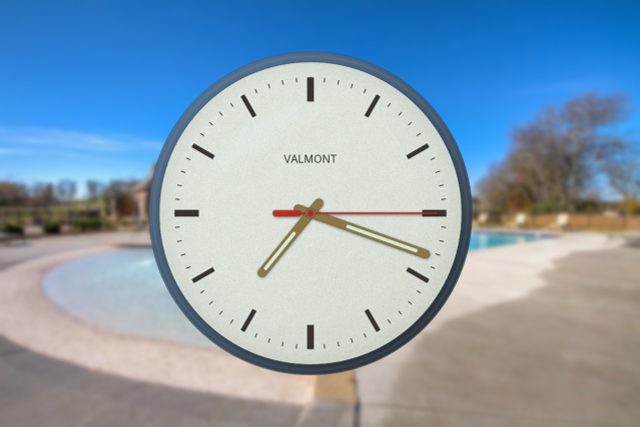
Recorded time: **7:18:15**
